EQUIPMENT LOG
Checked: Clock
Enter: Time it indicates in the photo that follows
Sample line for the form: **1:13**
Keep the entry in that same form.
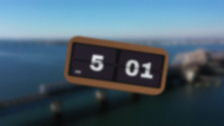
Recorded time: **5:01**
